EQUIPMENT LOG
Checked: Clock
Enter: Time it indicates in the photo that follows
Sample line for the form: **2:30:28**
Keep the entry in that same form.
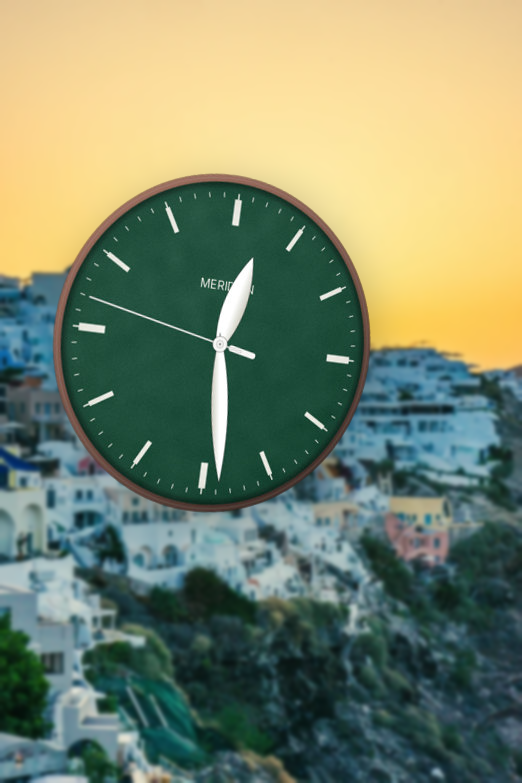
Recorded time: **12:28:47**
